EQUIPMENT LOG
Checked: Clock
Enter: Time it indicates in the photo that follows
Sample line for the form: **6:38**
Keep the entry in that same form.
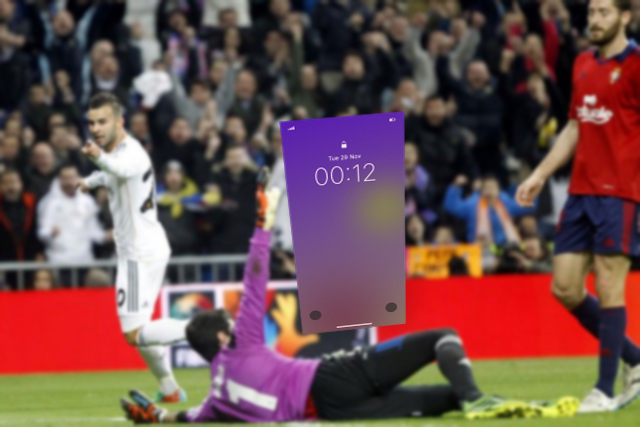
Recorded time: **0:12**
